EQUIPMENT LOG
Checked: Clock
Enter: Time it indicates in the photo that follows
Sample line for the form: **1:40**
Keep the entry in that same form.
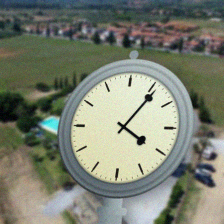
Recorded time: **4:06**
